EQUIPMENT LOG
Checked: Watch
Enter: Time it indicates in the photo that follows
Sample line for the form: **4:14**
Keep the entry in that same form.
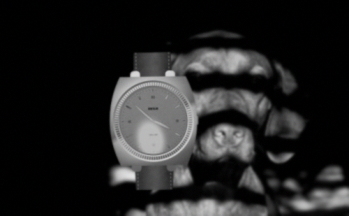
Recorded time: **3:52**
